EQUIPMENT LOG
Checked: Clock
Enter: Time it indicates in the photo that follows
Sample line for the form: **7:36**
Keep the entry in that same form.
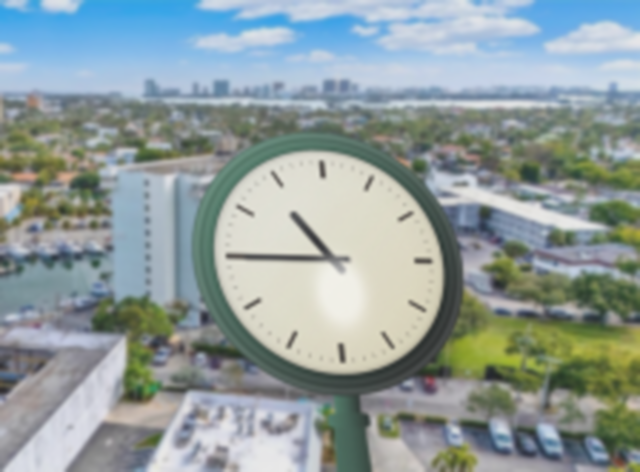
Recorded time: **10:45**
